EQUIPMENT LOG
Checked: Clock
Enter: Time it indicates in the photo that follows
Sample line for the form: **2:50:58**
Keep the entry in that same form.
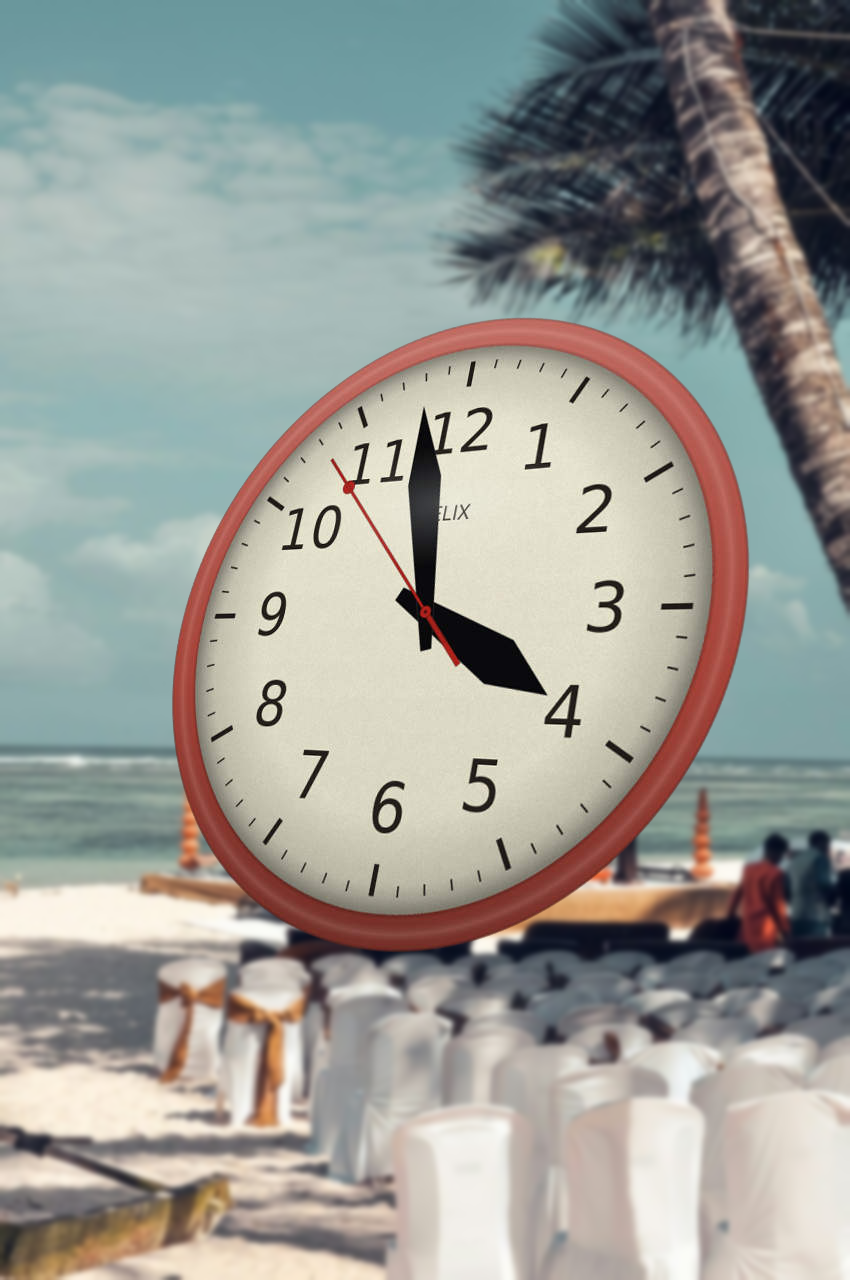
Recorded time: **3:57:53**
